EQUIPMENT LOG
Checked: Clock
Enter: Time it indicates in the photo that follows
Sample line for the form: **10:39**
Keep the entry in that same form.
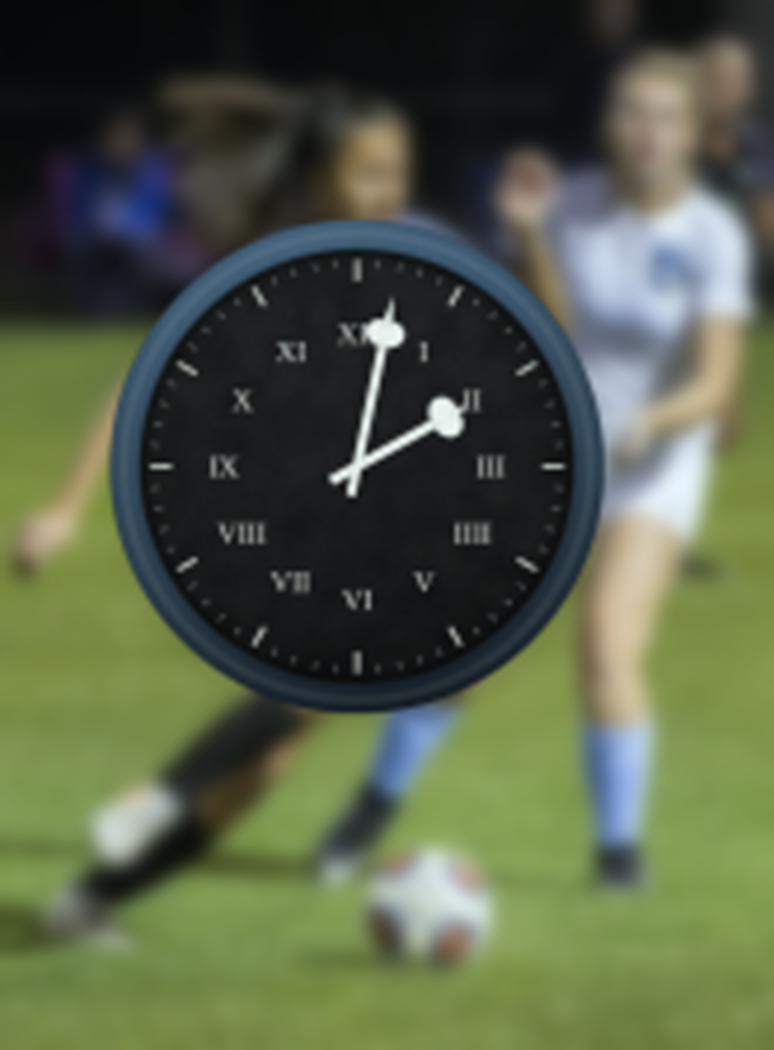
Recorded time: **2:02**
